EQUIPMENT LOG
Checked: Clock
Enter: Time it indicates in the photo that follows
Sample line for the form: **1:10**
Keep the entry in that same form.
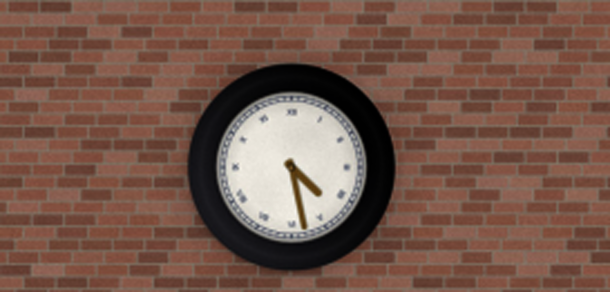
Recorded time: **4:28**
